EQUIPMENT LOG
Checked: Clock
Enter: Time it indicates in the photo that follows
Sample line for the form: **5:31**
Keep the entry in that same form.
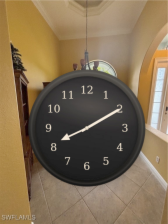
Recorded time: **8:10**
